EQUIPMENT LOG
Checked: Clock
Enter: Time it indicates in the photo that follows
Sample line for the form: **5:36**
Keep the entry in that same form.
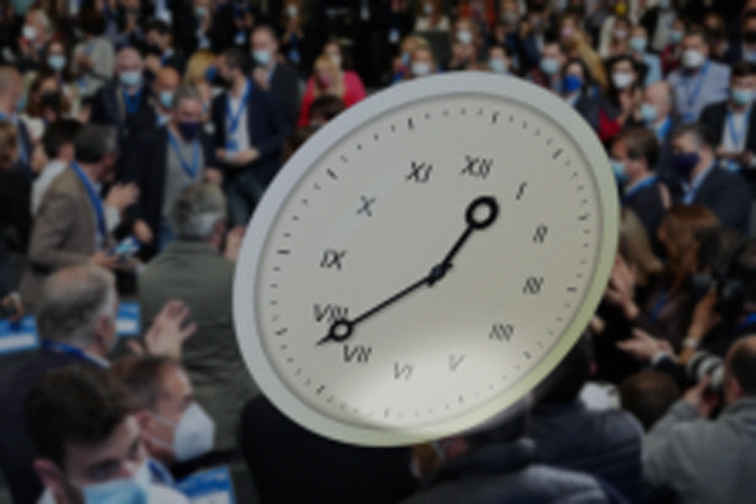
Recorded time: **12:38**
